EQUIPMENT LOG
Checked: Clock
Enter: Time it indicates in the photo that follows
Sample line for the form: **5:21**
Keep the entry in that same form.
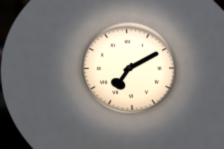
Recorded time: **7:10**
